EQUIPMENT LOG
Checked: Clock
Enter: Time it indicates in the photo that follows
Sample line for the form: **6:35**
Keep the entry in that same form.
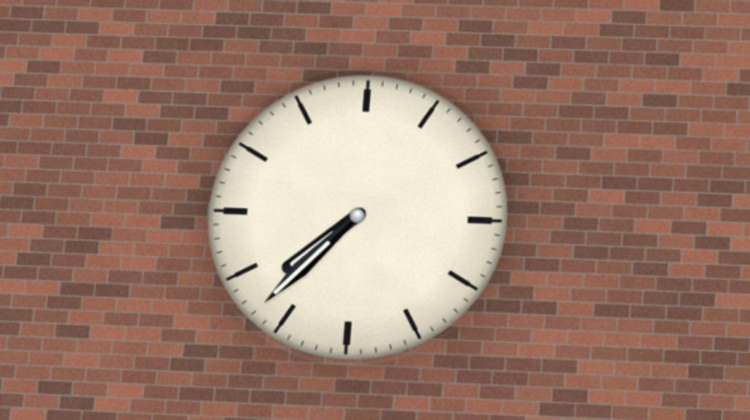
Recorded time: **7:37**
